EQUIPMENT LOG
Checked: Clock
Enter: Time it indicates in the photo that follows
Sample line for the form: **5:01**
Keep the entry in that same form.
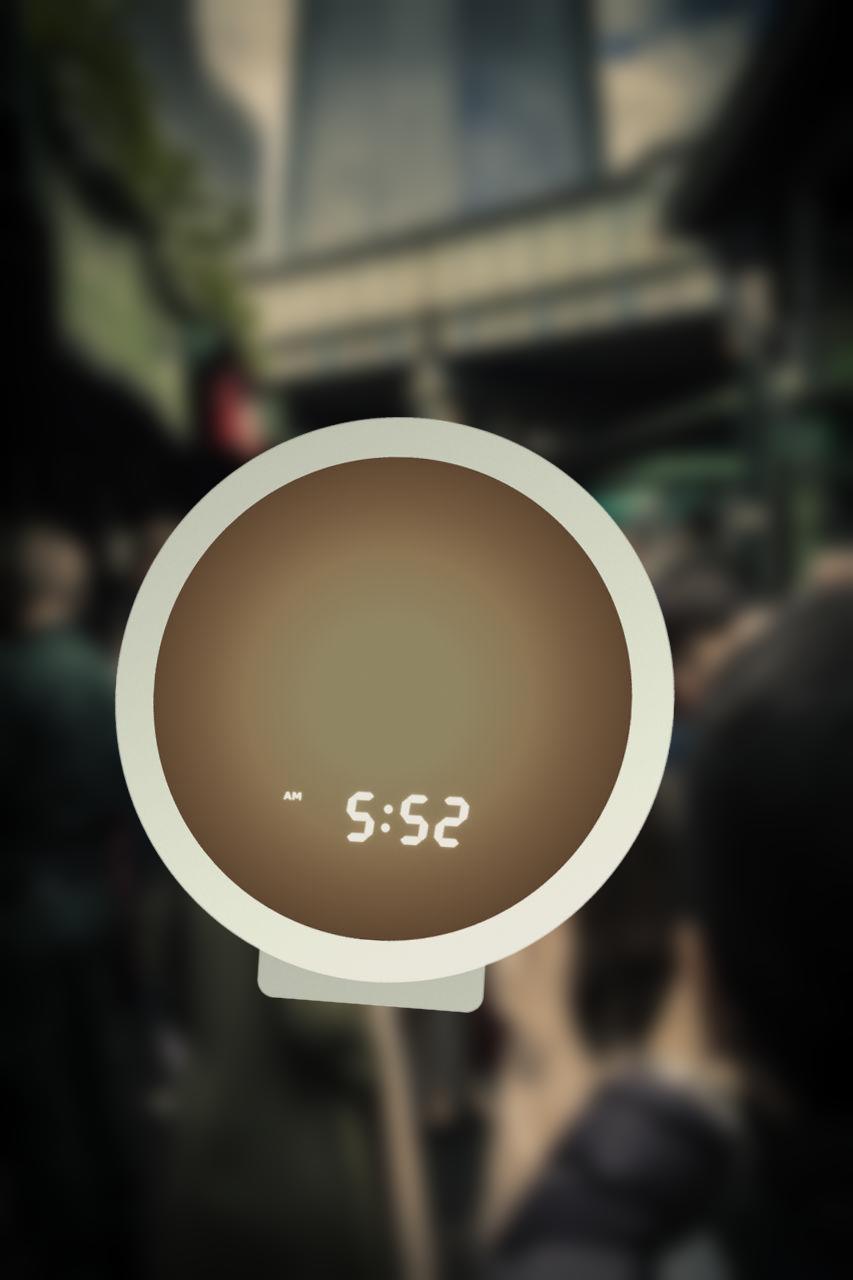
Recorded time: **5:52**
